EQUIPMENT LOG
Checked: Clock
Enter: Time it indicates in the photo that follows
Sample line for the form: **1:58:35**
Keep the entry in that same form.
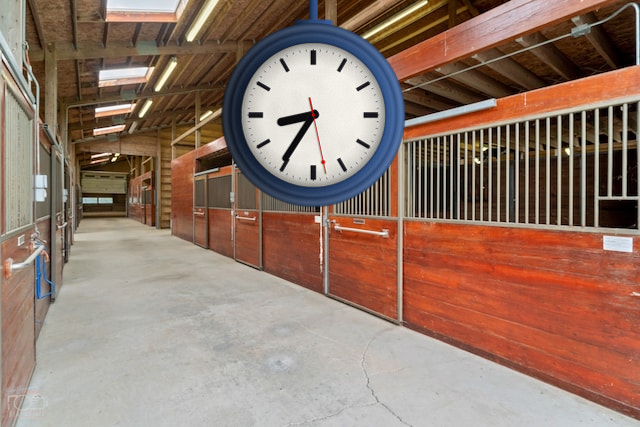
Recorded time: **8:35:28**
